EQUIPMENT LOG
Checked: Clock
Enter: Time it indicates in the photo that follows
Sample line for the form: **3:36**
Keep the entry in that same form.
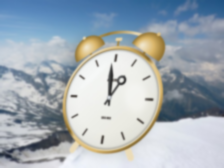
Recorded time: **12:59**
